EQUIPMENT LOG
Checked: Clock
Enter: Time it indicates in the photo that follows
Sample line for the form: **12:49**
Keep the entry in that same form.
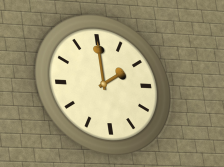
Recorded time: **2:00**
